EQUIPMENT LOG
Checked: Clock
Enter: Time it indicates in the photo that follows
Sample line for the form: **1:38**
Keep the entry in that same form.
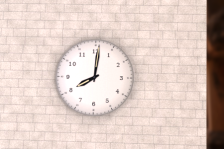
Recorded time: **8:01**
